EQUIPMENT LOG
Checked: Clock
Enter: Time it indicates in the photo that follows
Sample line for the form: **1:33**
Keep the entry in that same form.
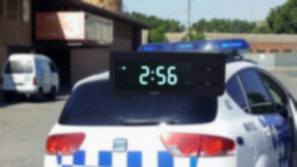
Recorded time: **2:56**
